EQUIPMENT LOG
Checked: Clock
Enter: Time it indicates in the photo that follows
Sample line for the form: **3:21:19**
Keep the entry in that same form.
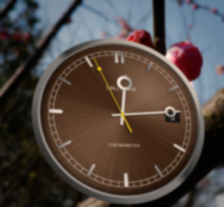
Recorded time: **12:13:56**
